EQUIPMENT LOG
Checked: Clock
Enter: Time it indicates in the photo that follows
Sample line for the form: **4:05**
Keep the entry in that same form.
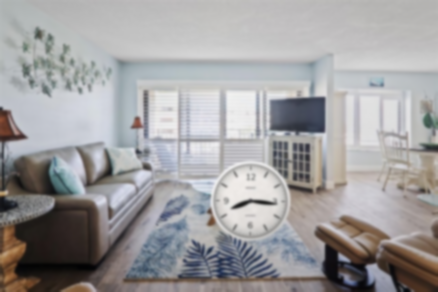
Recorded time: **8:16**
